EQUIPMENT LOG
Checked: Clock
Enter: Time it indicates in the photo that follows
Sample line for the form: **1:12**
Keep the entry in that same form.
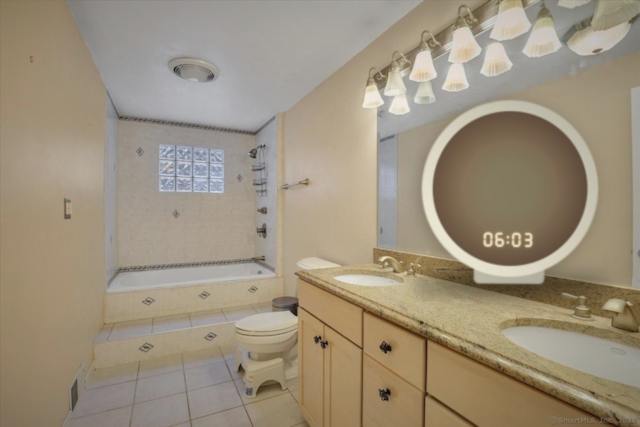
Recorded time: **6:03**
